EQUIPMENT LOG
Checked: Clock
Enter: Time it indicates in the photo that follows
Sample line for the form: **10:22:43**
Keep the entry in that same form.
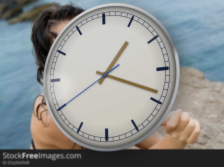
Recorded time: **1:18:40**
